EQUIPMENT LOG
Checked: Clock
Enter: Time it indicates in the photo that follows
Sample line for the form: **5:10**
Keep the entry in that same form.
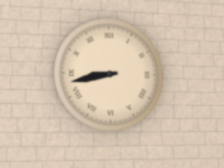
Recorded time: **8:43**
